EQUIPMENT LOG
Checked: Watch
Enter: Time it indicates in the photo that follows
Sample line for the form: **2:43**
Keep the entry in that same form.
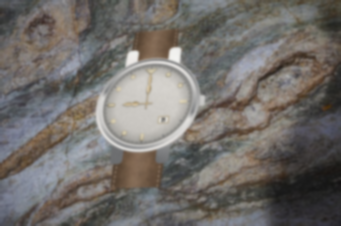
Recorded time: **9:00**
